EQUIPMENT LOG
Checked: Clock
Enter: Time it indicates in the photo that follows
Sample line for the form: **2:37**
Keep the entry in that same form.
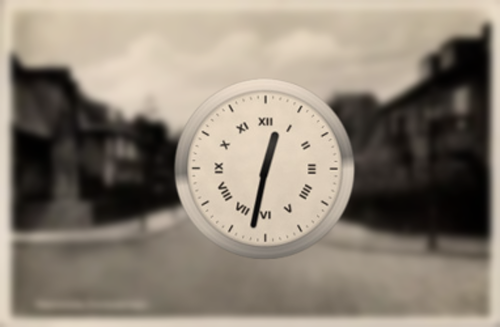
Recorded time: **12:32**
